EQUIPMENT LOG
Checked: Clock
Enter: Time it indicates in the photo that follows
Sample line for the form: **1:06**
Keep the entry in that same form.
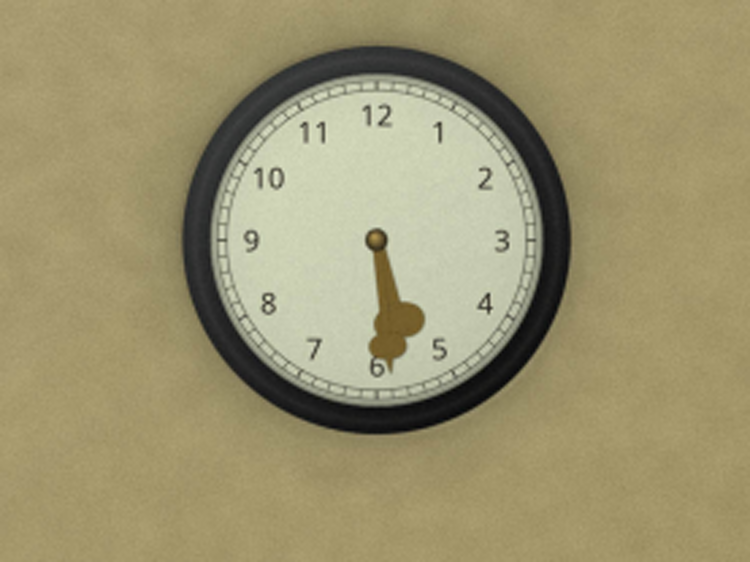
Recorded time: **5:29**
